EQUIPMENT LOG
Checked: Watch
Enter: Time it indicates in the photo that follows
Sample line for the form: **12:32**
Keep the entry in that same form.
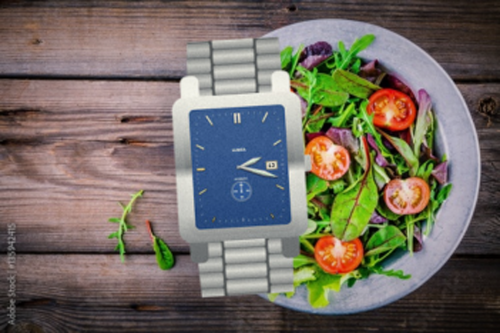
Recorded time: **2:18**
